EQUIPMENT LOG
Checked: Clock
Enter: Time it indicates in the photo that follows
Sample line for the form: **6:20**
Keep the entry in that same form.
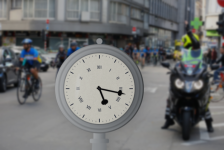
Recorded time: **5:17**
